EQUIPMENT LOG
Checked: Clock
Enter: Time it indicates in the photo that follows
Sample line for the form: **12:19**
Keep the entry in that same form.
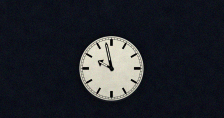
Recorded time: **9:58**
